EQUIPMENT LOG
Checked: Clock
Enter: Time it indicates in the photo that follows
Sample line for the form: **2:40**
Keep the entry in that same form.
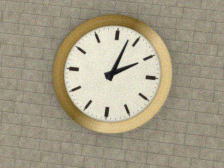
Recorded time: **2:03**
